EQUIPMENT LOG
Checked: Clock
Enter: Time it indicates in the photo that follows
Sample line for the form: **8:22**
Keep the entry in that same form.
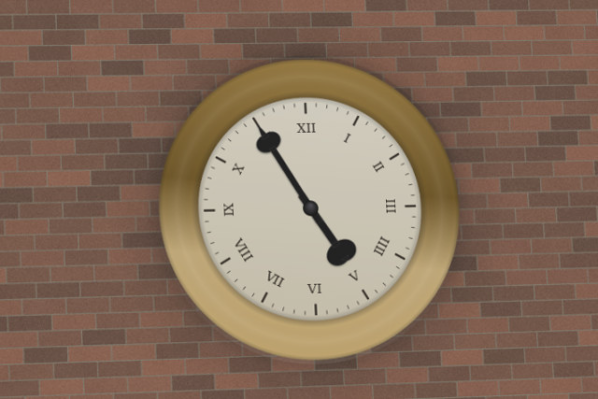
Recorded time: **4:55**
